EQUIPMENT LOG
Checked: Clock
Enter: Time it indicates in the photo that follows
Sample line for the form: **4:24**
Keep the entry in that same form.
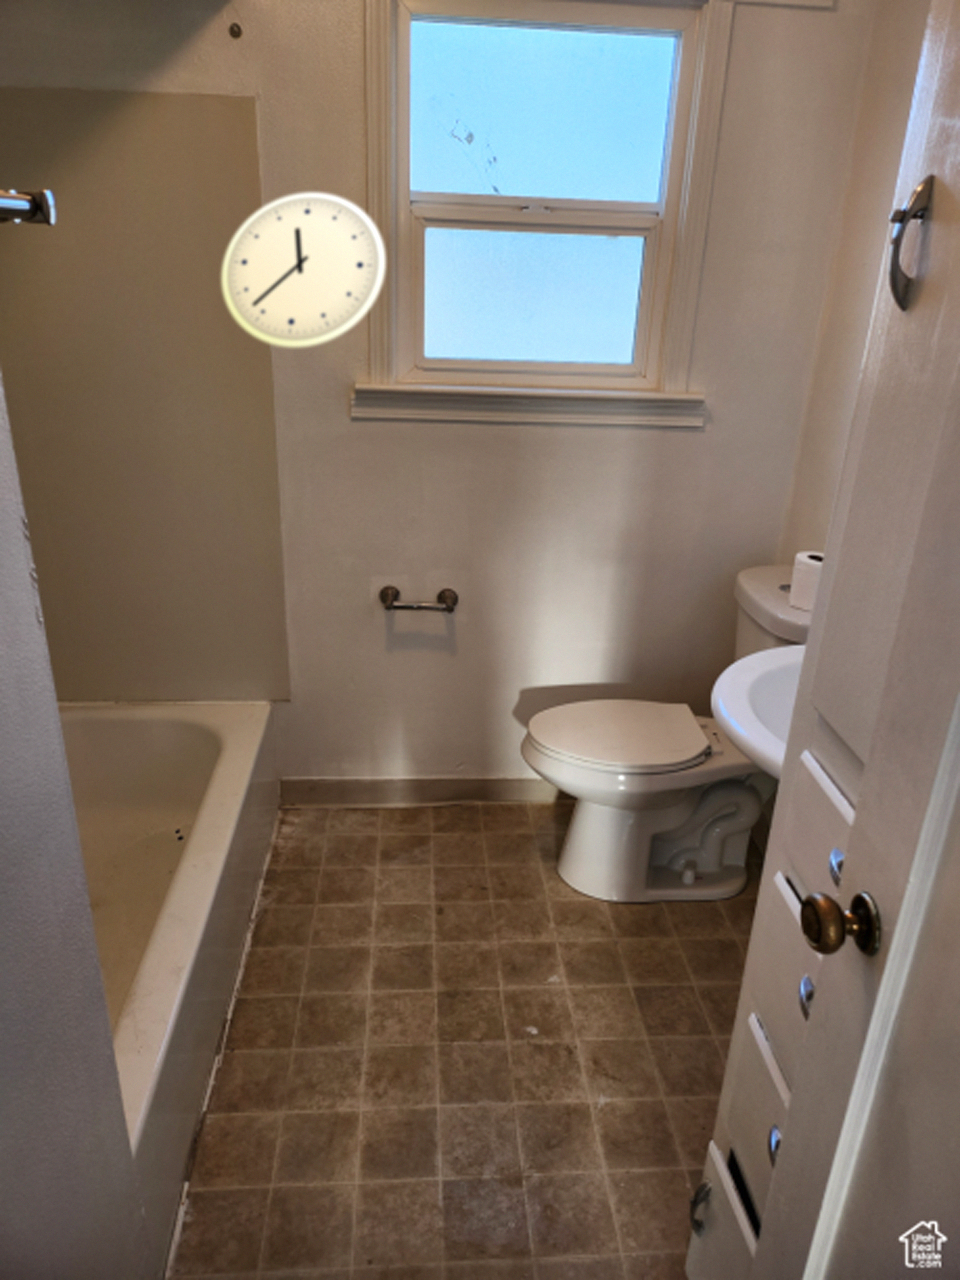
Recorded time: **11:37**
